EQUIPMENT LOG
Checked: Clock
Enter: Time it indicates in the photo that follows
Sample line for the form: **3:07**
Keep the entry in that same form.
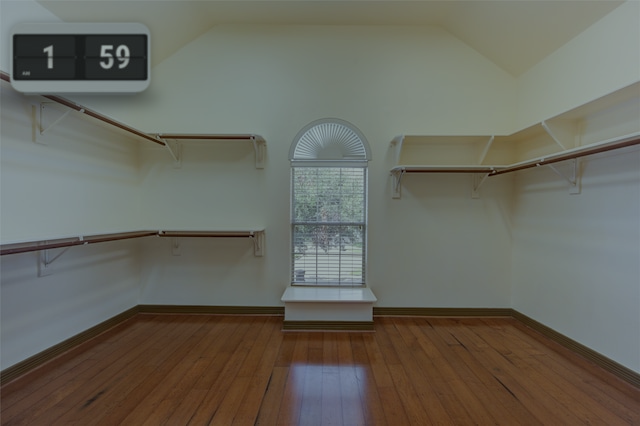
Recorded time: **1:59**
